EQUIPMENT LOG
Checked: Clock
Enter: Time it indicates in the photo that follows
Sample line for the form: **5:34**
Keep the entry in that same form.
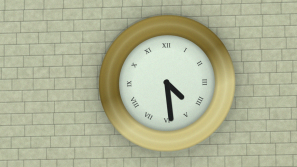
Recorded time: **4:29**
